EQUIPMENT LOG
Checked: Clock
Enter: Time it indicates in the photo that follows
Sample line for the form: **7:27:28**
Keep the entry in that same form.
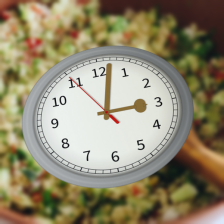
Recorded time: **3:01:55**
